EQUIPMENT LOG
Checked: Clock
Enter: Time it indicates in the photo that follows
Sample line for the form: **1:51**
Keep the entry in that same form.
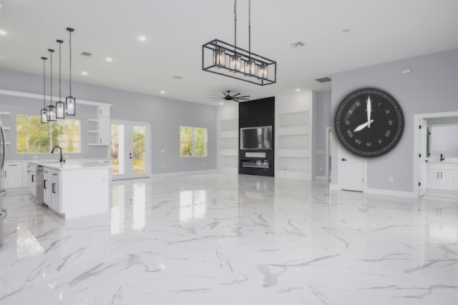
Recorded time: **8:00**
